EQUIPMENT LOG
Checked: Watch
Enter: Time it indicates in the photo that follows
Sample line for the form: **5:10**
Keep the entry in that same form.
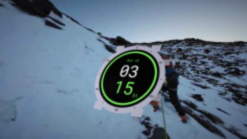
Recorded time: **3:15**
